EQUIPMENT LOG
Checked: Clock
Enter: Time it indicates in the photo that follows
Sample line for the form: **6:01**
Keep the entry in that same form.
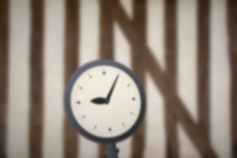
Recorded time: **9:05**
